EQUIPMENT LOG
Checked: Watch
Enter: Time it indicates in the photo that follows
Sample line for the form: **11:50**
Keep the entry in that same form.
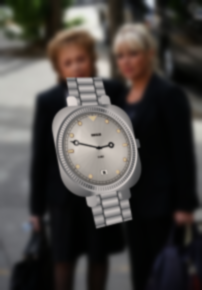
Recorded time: **2:48**
